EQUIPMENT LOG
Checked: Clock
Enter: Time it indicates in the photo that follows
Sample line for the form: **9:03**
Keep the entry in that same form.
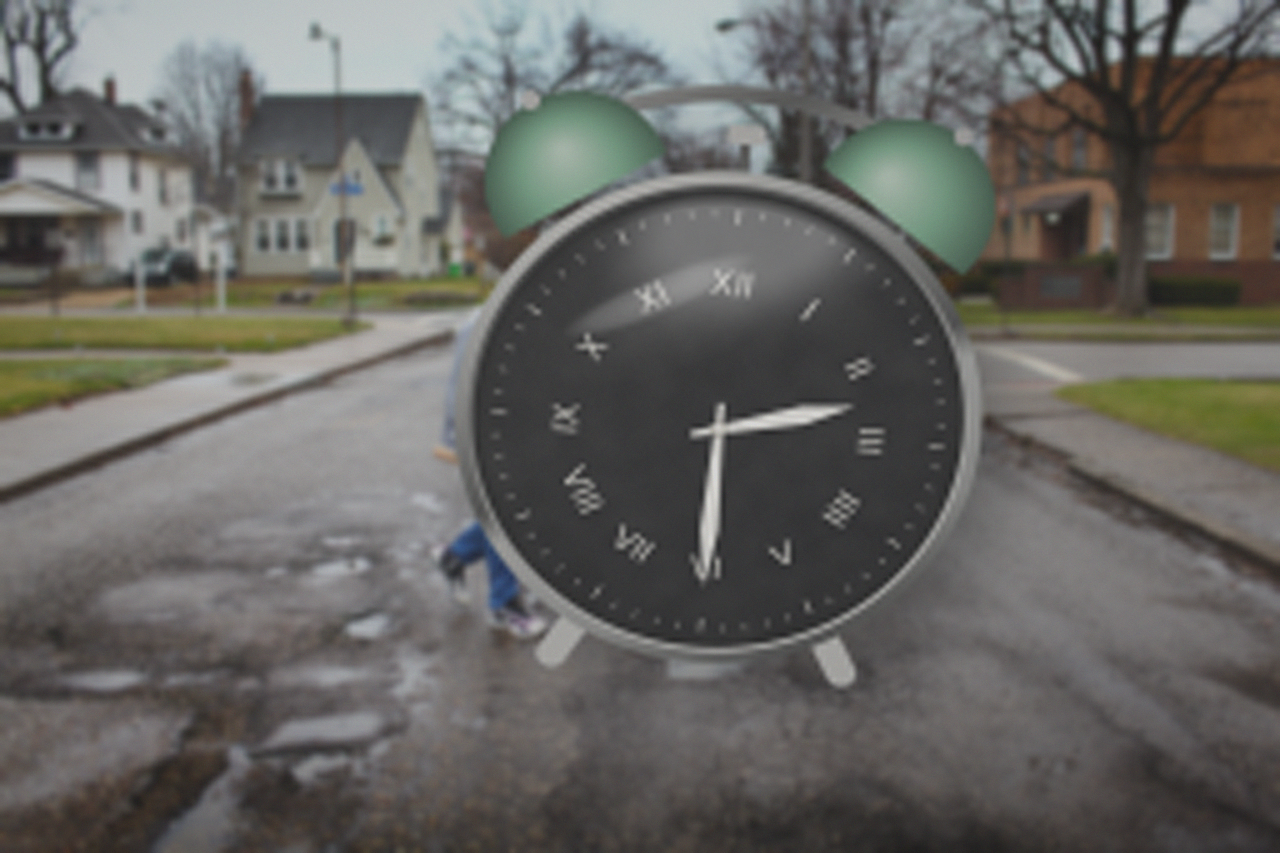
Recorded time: **2:30**
